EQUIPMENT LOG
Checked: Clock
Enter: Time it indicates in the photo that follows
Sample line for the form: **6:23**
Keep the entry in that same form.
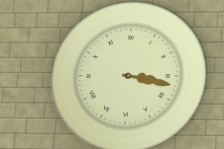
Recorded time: **3:17**
